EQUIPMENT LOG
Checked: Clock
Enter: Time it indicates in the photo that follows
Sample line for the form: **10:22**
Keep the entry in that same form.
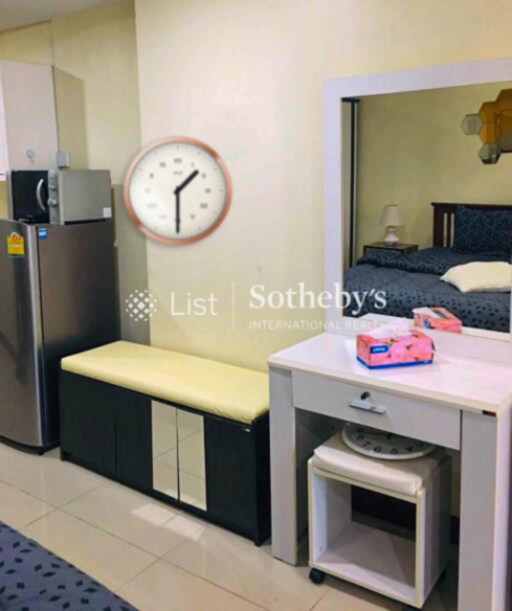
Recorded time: **1:30**
